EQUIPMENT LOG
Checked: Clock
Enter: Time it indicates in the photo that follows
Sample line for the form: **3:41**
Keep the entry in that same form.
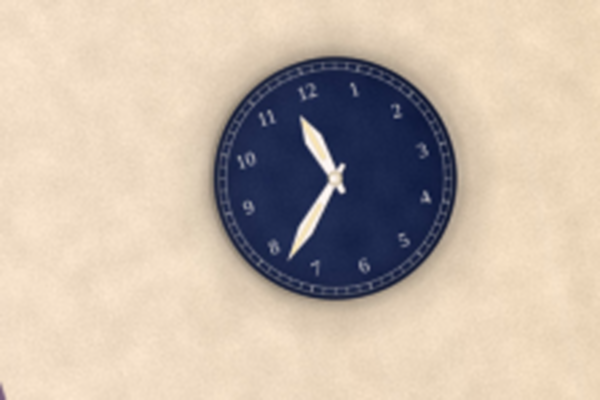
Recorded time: **11:38**
